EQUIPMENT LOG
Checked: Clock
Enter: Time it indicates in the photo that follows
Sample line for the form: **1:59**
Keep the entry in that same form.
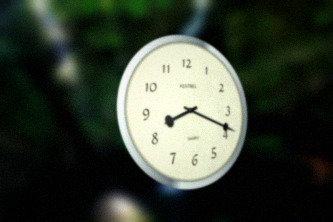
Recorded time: **8:19**
